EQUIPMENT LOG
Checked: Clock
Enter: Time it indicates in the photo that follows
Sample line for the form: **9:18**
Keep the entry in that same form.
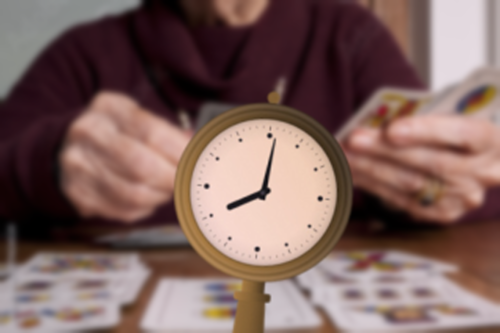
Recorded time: **8:01**
